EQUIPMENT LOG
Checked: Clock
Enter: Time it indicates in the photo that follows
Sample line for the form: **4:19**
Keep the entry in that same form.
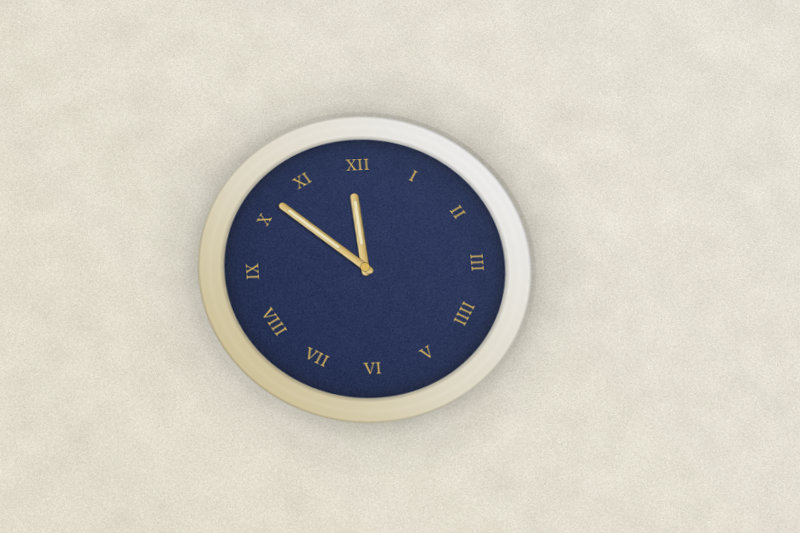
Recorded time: **11:52**
